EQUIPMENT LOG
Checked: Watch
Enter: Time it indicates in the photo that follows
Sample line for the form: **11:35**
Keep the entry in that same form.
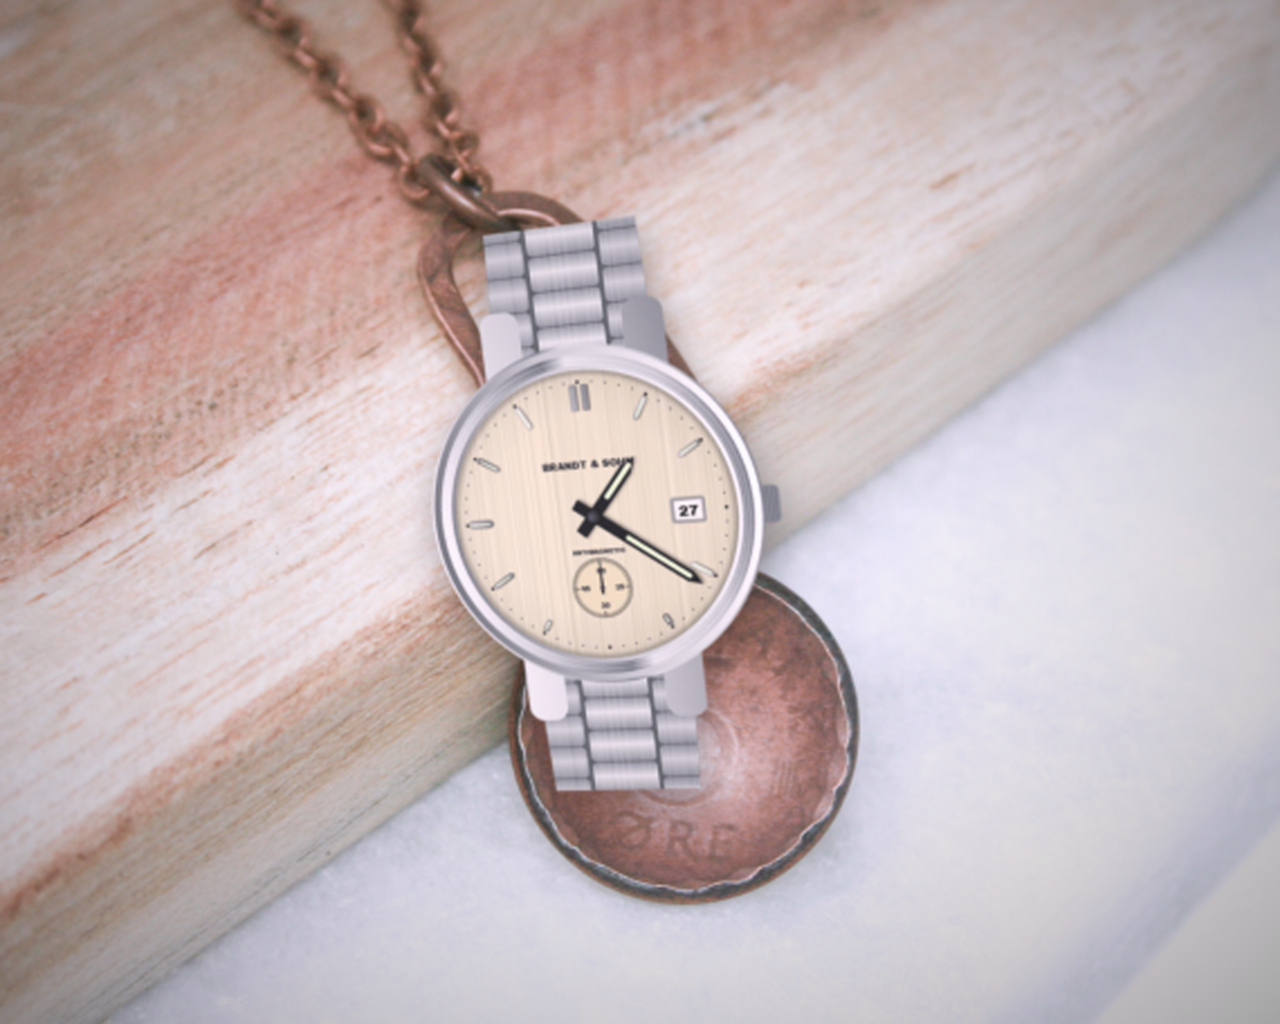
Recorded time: **1:21**
